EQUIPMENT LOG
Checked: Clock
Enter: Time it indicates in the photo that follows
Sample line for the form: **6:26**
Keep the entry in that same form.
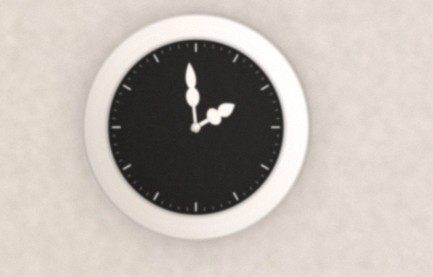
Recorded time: **1:59**
